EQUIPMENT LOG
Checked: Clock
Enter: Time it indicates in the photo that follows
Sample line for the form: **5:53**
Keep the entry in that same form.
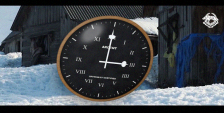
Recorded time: **3:00**
